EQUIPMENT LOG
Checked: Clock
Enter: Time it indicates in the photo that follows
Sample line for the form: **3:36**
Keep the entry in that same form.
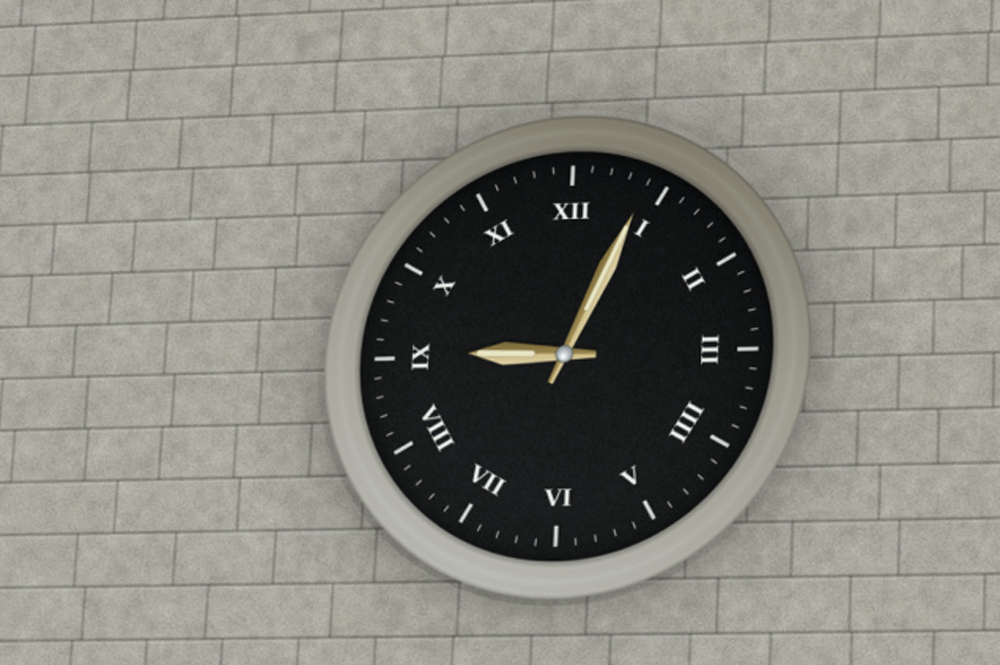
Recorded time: **9:04**
